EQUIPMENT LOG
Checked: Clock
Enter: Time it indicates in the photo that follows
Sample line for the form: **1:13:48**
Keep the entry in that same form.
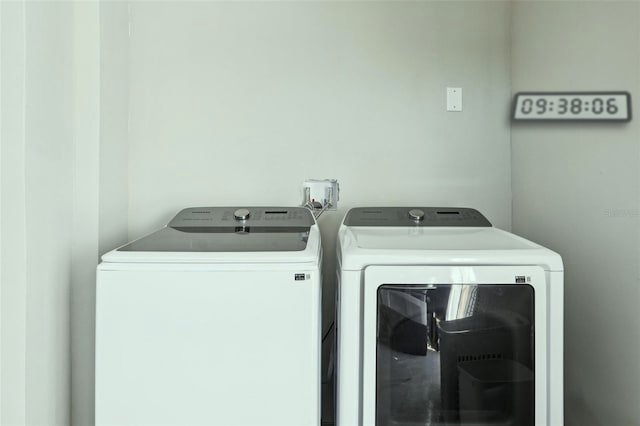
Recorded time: **9:38:06**
